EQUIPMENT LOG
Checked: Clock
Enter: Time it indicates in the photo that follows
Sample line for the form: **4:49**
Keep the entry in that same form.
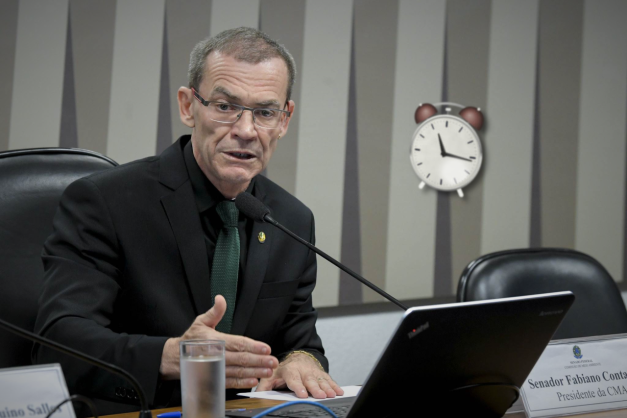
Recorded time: **11:16**
